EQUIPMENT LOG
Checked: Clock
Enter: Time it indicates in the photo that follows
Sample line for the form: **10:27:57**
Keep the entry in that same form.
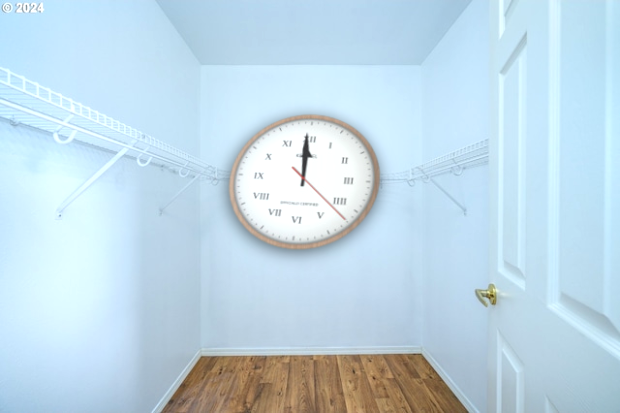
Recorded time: **11:59:22**
